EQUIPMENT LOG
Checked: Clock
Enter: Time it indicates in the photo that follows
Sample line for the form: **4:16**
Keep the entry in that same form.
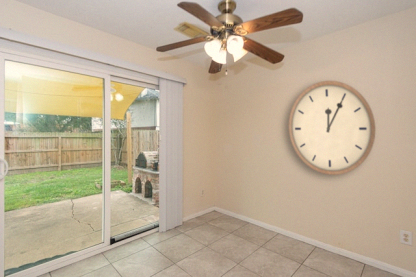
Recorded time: **12:05**
